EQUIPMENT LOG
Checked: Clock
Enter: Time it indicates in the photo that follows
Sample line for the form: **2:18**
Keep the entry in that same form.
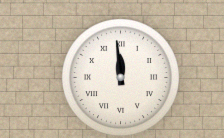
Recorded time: **11:59**
